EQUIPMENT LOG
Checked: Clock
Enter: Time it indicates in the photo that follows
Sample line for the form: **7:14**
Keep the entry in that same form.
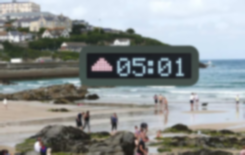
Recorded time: **5:01**
